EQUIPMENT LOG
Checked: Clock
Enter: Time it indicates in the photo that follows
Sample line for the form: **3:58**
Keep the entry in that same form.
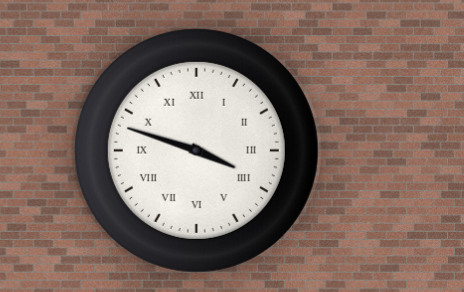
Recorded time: **3:48**
